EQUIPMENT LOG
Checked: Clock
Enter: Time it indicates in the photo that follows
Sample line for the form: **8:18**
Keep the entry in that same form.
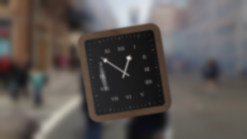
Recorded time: **12:52**
